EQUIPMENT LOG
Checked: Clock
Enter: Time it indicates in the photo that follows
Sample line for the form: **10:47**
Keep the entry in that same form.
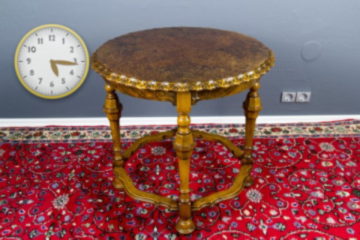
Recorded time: **5:16**
